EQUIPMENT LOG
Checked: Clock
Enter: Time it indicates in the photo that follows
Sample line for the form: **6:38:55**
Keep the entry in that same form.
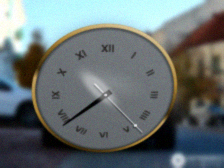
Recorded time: **7:38:23**
